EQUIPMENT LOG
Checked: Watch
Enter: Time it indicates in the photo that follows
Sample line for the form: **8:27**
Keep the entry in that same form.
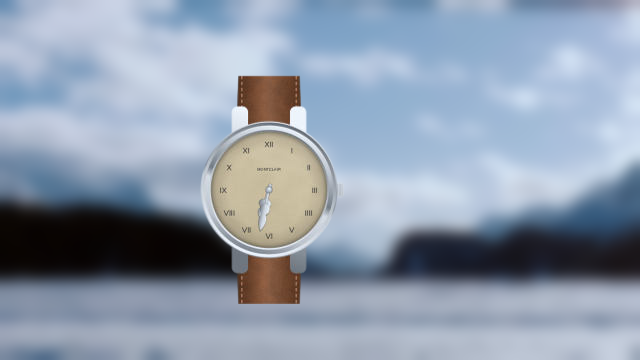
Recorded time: **6:32**
